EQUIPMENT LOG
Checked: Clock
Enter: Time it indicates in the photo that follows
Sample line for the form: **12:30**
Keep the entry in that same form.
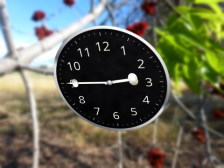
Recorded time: **2:45**
